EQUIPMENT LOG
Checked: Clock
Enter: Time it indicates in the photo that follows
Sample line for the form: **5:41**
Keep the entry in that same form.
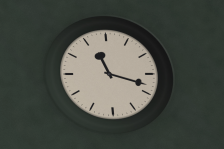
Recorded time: **11:18**
